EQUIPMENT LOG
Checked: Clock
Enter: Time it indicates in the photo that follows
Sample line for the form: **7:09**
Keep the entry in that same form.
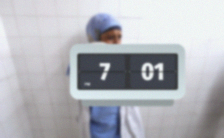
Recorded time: **7:01**
